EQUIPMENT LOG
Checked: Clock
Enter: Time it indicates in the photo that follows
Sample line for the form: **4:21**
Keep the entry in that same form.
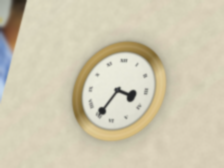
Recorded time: **3:35**
